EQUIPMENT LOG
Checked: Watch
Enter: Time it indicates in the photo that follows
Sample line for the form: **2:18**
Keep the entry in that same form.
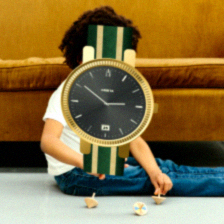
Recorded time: **2:51**
